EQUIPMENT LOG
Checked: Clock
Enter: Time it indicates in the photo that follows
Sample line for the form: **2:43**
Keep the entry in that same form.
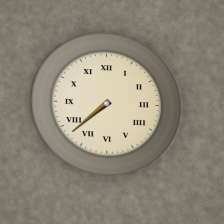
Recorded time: **7:38**
